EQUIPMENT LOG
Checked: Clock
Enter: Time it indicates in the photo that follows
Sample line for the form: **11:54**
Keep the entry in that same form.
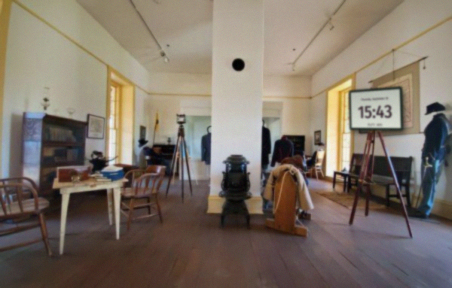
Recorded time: **15:43**
